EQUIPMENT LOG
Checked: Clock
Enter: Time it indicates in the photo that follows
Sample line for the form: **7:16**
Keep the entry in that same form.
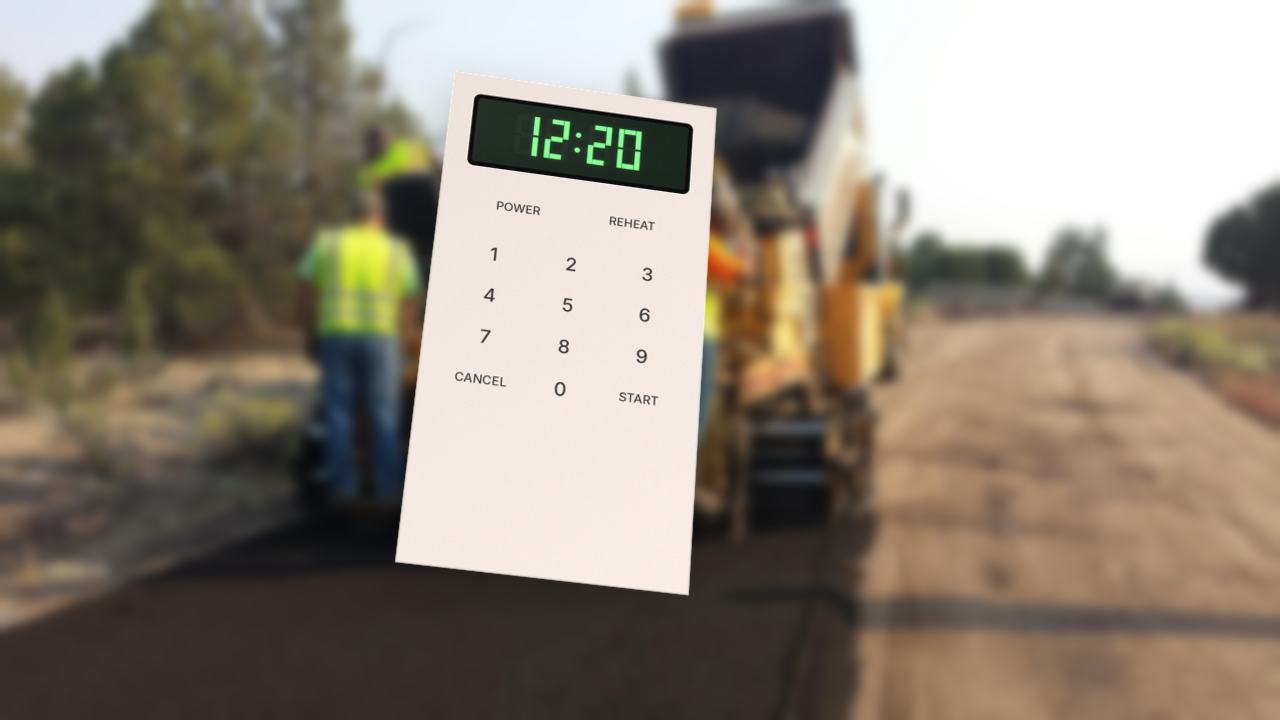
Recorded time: **12:20**
